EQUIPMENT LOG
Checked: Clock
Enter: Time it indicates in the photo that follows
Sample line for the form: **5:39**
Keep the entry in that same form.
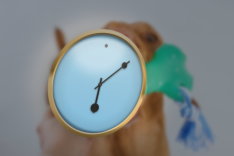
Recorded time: **6:08**
